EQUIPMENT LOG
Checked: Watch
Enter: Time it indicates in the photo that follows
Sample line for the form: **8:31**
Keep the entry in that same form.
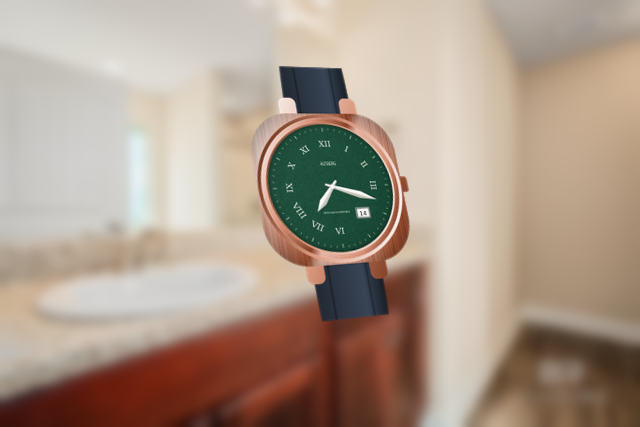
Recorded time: **7:18**
